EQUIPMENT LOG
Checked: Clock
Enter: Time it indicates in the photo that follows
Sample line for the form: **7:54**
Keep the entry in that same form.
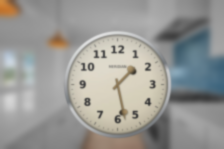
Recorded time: **1:28**
